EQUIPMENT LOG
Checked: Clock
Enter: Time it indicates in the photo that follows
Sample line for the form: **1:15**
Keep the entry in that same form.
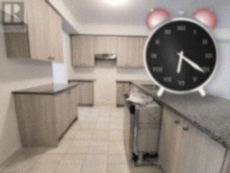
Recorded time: **6:21**
